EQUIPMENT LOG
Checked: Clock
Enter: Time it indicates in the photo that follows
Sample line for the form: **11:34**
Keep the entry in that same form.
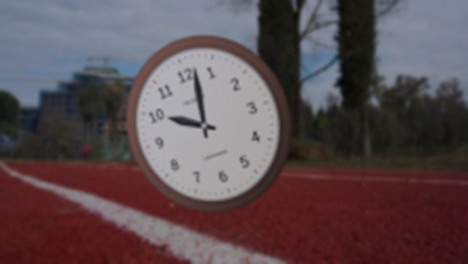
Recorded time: **10:02**
